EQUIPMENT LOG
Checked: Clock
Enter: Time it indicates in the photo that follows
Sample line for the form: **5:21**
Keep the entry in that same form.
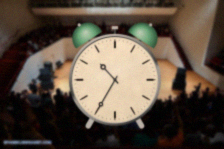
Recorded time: **10:35**
